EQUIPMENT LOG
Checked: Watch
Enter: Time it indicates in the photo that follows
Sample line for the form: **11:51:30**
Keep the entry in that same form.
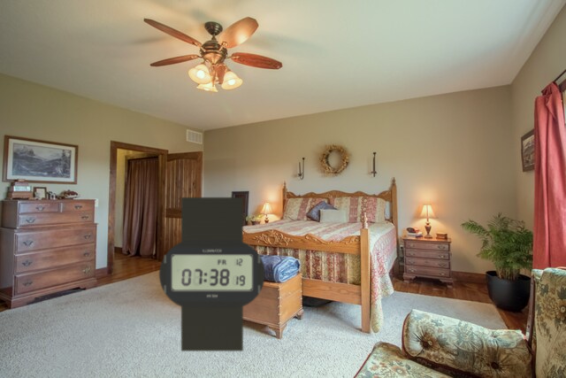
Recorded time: **7:38:19**
